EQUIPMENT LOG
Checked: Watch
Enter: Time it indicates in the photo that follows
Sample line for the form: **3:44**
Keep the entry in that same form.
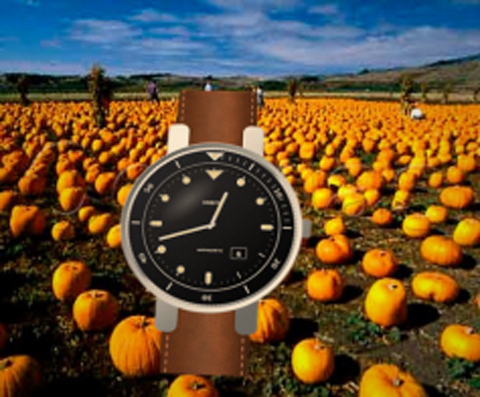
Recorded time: **12:42**
